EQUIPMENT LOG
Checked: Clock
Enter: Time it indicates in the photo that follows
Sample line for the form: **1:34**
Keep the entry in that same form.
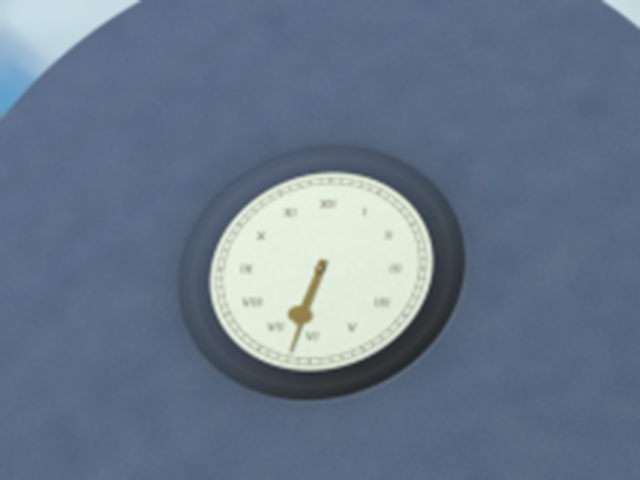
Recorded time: **6:32**
